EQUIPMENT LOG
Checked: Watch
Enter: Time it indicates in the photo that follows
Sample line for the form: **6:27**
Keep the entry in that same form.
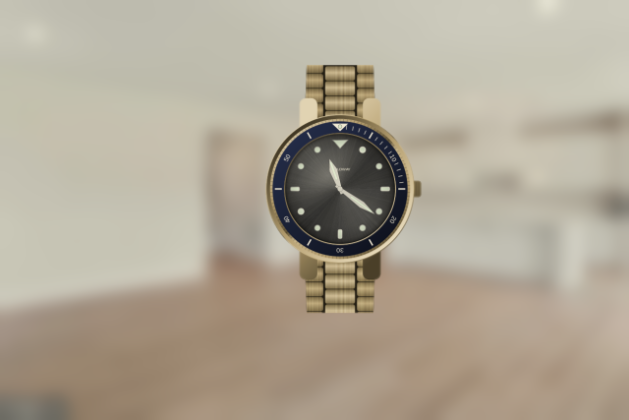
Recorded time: **11:21**
